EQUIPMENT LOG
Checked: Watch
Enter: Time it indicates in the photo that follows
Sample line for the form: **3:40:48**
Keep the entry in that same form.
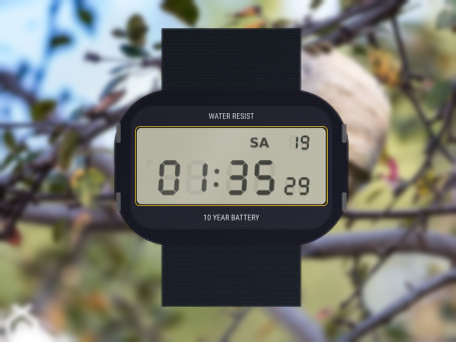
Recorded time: **1:35:29**
